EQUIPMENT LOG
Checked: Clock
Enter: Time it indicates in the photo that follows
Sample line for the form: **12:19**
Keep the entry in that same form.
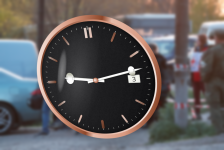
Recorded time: **9:13**
